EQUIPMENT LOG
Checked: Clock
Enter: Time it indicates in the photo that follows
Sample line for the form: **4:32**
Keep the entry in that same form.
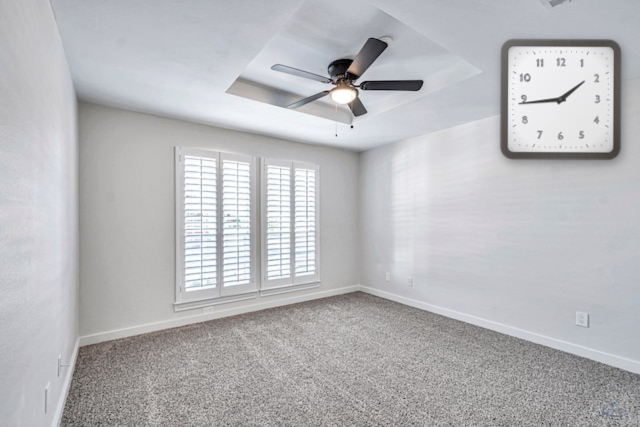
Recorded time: **1:44**
